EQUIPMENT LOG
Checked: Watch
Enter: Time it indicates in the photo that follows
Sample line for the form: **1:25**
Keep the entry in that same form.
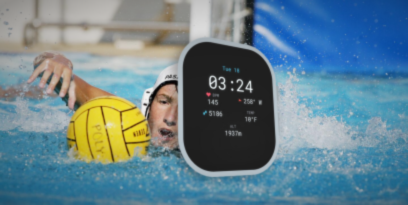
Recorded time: **3:24**
